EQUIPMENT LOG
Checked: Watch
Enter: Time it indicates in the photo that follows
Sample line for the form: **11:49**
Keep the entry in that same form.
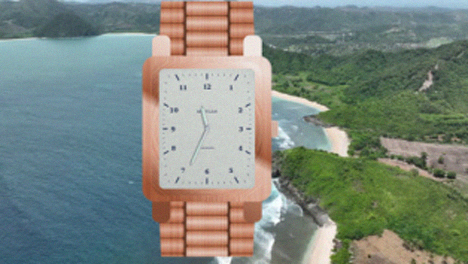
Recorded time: **11:34**
